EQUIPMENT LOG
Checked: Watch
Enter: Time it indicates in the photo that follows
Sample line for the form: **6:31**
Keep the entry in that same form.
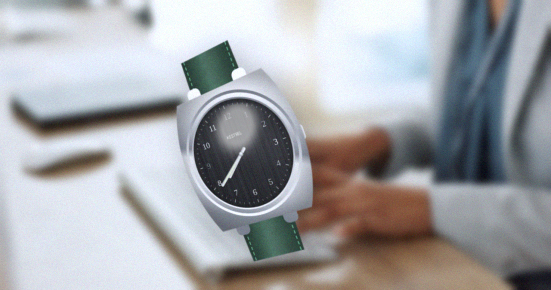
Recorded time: **7:39**
